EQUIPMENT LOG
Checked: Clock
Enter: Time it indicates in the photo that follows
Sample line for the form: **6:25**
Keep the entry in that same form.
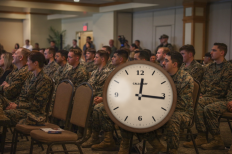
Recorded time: **12:16**
